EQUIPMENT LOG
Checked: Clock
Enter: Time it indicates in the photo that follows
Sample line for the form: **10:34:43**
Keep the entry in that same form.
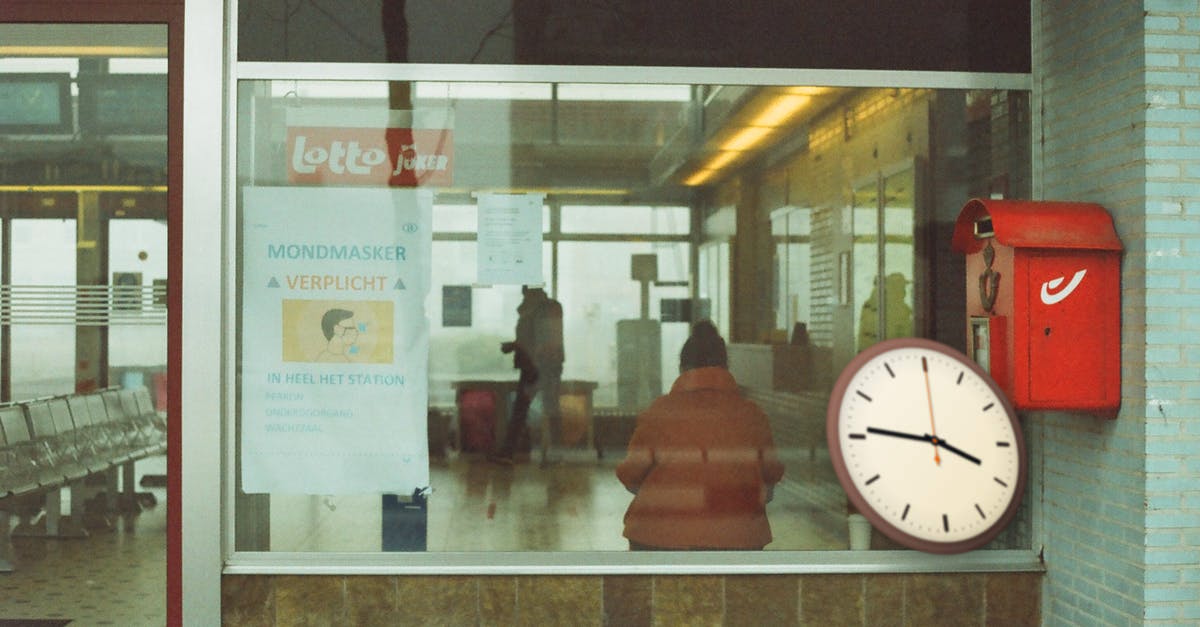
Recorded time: **3:46:00**
